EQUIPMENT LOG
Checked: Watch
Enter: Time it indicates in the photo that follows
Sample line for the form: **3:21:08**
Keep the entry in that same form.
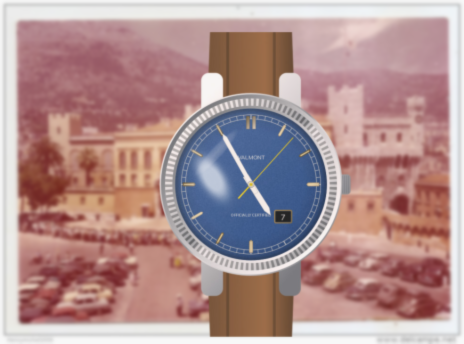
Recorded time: **4:55:07**
